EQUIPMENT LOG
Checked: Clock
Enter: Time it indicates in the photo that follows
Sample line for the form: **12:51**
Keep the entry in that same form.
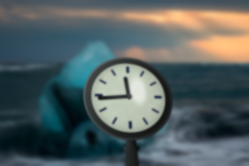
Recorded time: **11:44**
